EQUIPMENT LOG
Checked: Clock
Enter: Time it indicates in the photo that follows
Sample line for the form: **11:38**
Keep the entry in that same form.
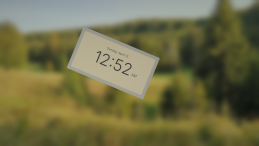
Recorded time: **12:52**
